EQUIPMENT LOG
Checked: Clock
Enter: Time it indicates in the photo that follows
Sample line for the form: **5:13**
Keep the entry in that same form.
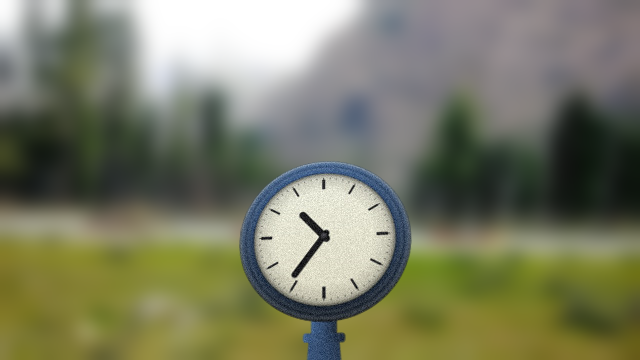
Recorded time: **10:36**
